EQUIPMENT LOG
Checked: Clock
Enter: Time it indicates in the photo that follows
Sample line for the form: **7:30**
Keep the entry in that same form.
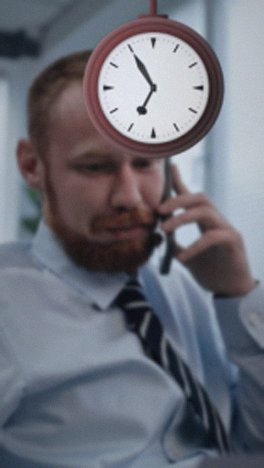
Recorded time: **6:55**
